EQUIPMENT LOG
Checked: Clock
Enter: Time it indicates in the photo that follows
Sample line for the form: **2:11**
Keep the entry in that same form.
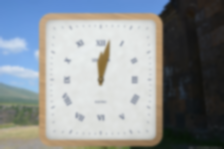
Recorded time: **12:02**
